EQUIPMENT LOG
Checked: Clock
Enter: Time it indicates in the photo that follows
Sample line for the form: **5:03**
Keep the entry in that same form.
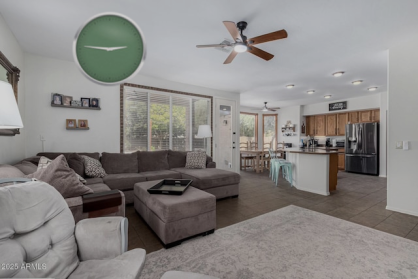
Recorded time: **2:46**
